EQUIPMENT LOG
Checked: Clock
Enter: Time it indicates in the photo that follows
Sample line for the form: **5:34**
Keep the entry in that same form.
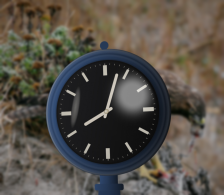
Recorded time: **8:03**
